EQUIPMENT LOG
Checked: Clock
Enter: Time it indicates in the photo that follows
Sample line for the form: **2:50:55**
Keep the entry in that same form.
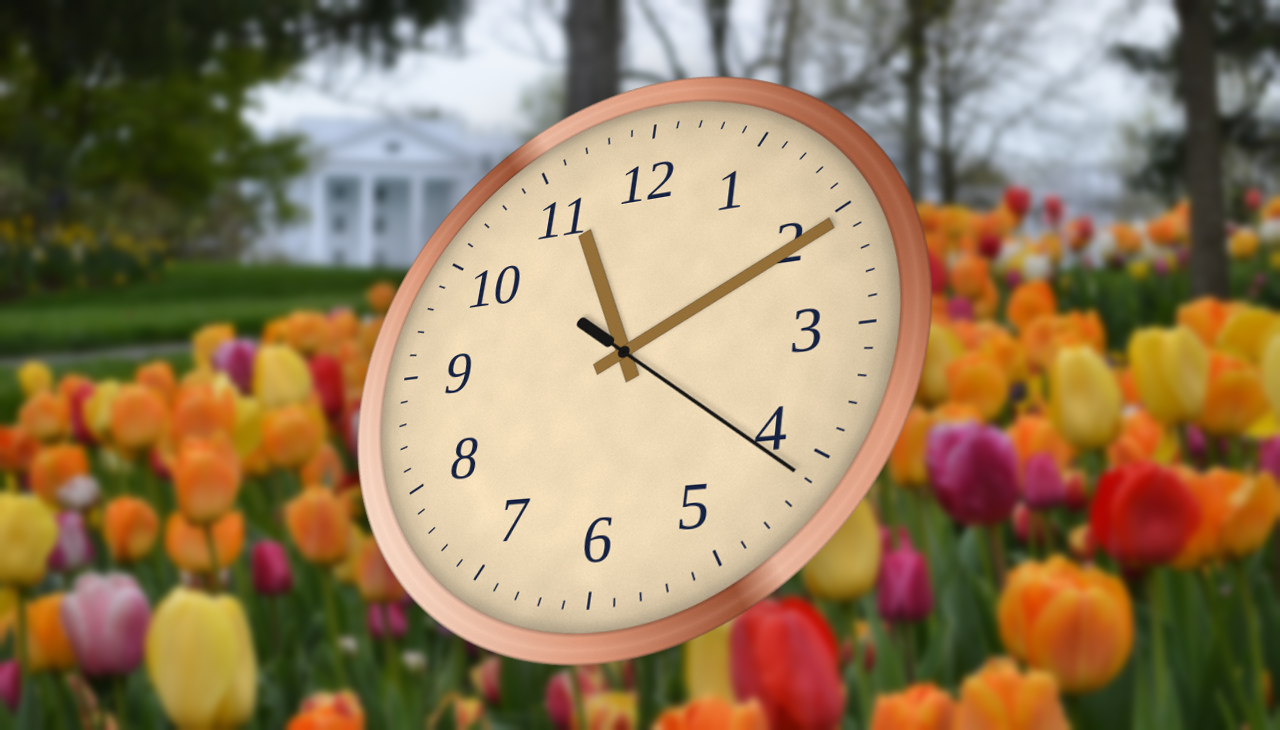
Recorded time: **11:10:21**
